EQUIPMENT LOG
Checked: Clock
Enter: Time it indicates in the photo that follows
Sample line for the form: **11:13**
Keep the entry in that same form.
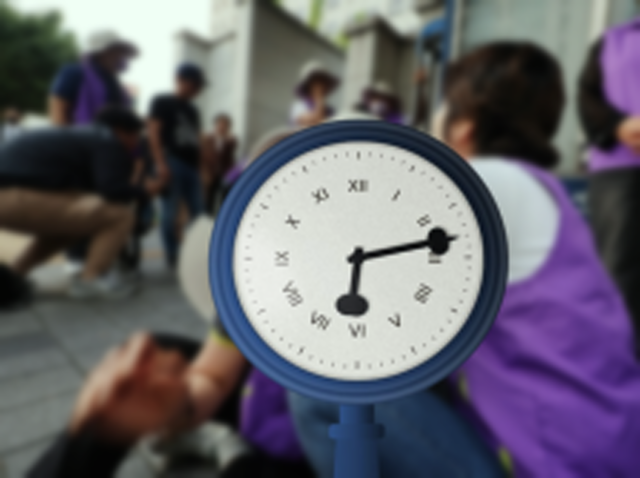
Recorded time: **6:13**
